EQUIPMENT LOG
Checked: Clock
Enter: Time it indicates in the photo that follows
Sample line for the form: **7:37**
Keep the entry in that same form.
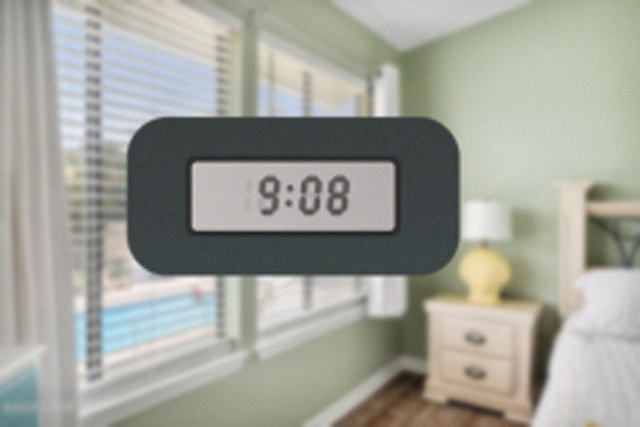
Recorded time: **9:08**
